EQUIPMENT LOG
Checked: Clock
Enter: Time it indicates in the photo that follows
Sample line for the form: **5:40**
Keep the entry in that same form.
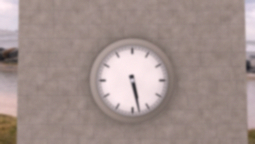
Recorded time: **5:28**
